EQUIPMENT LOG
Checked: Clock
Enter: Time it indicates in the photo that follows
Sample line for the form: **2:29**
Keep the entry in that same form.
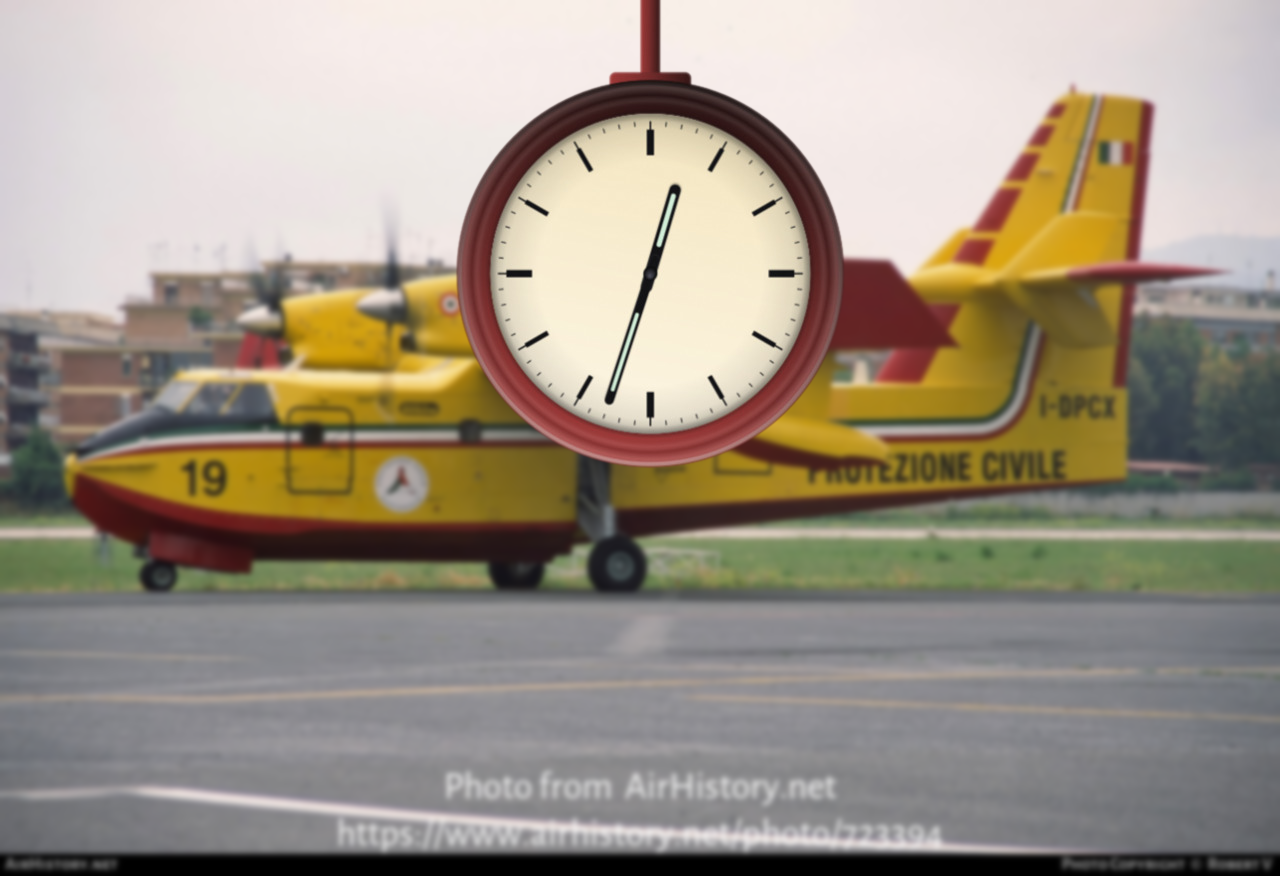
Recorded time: **12:33**
